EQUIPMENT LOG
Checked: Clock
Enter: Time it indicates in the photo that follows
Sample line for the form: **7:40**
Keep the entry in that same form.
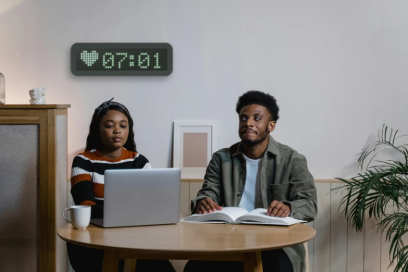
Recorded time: **7:01**
